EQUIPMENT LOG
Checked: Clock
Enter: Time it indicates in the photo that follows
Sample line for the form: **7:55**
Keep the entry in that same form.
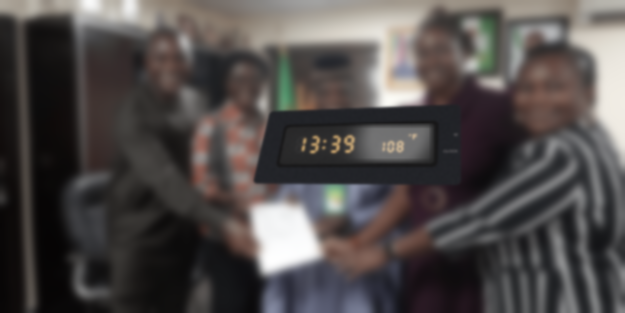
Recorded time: **13:39**
